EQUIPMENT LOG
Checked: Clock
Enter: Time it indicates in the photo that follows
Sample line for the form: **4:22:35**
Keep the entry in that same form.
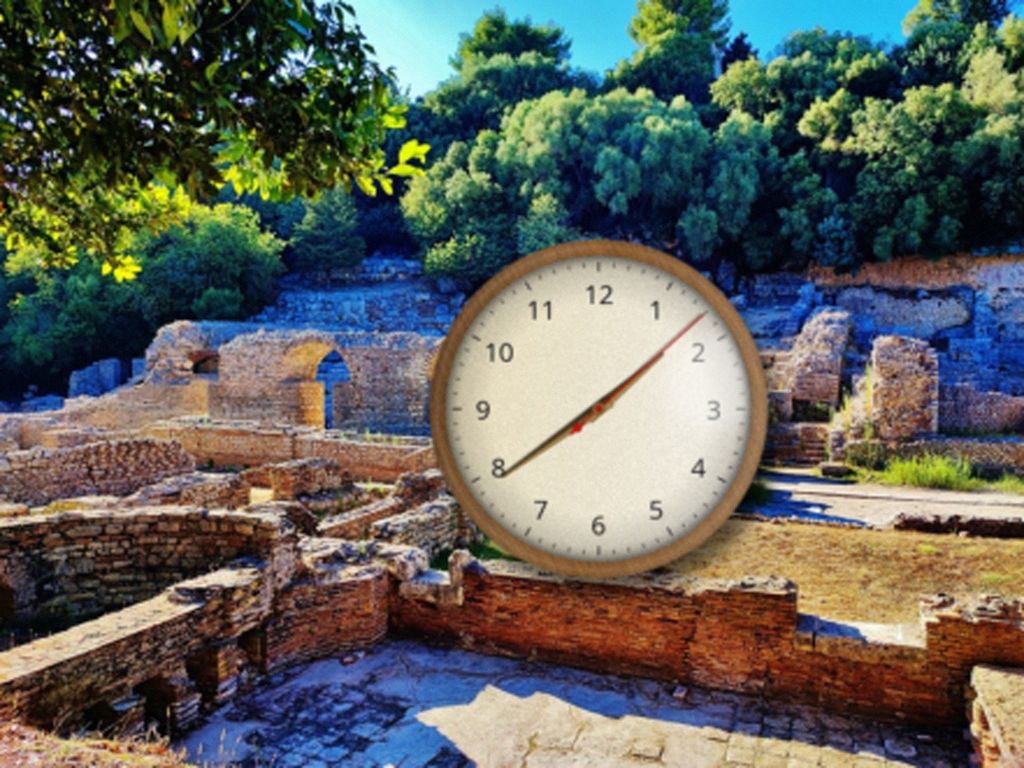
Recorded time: **1:39:08**
